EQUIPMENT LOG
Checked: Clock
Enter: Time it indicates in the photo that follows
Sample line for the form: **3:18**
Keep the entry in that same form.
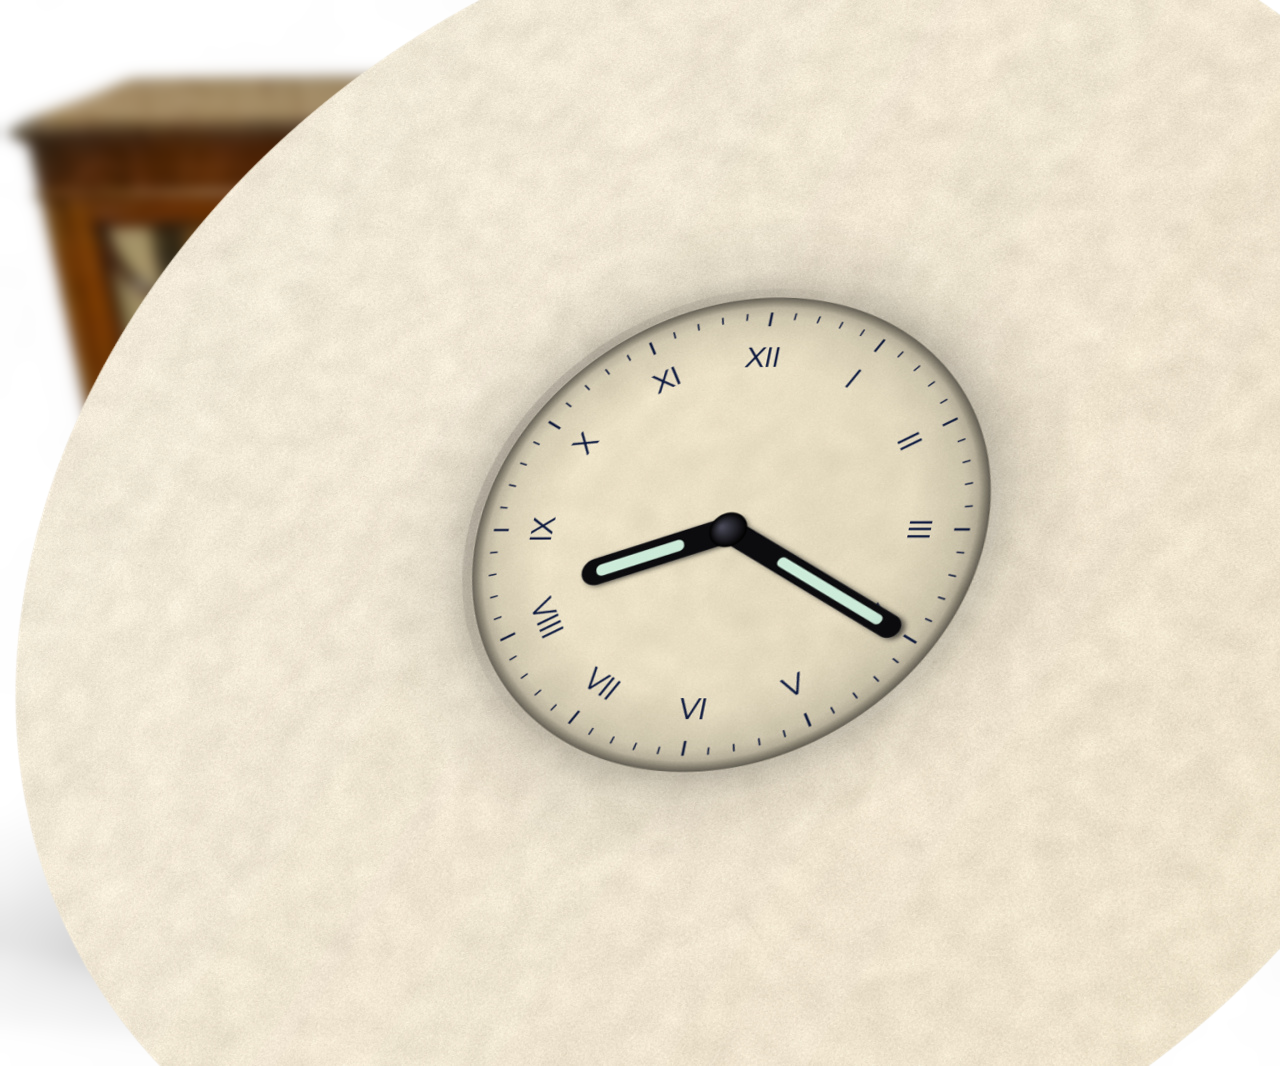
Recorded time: **8:20**
